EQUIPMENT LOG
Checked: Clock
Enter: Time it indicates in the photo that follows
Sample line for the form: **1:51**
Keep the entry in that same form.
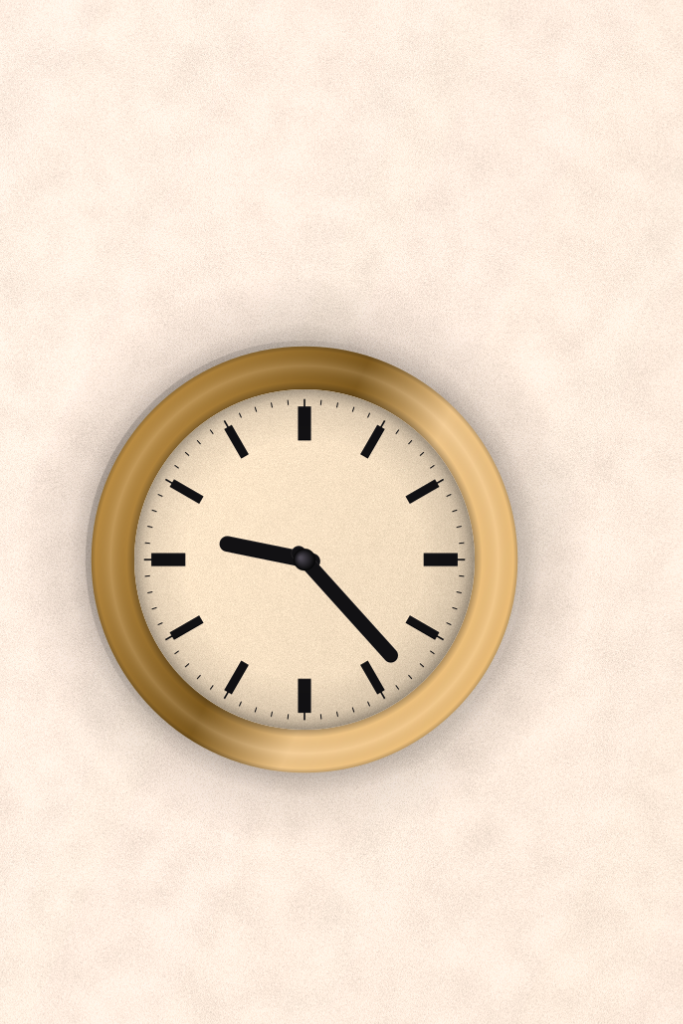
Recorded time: **9:23**
